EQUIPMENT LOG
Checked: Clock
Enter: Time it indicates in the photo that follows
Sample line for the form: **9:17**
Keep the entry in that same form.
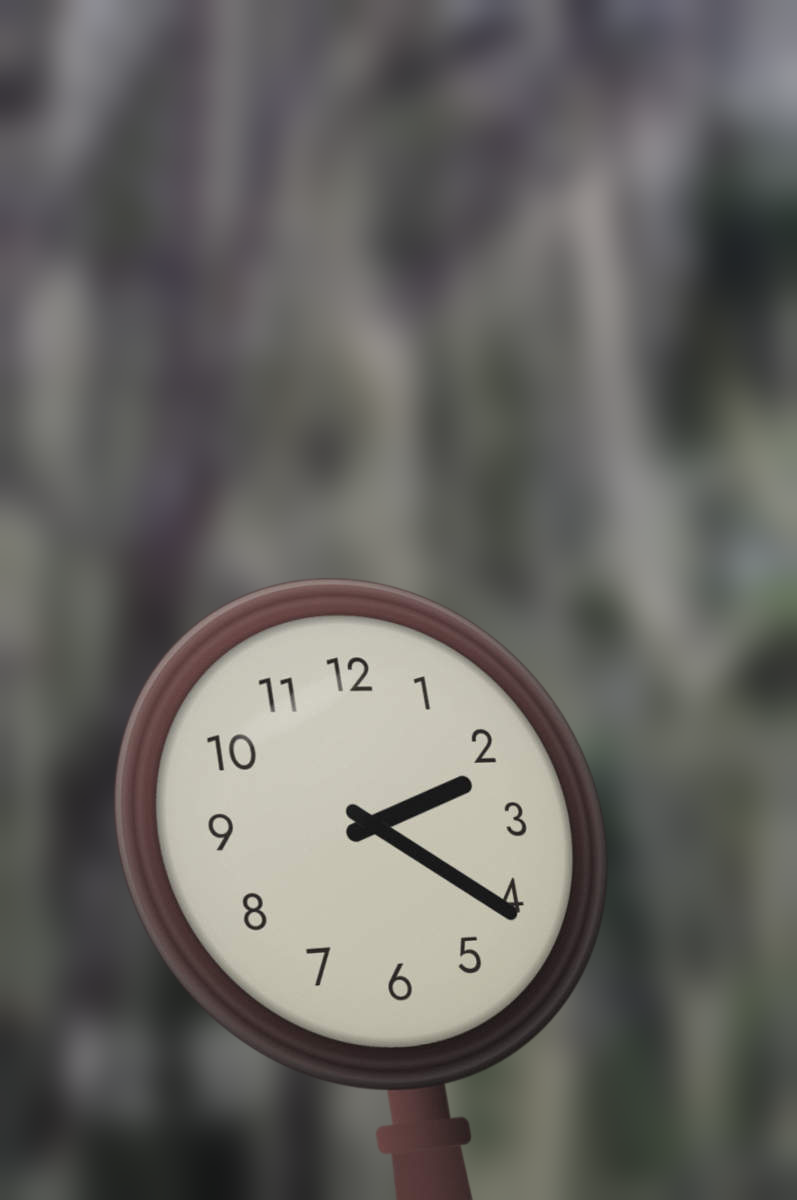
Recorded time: **2:21**
